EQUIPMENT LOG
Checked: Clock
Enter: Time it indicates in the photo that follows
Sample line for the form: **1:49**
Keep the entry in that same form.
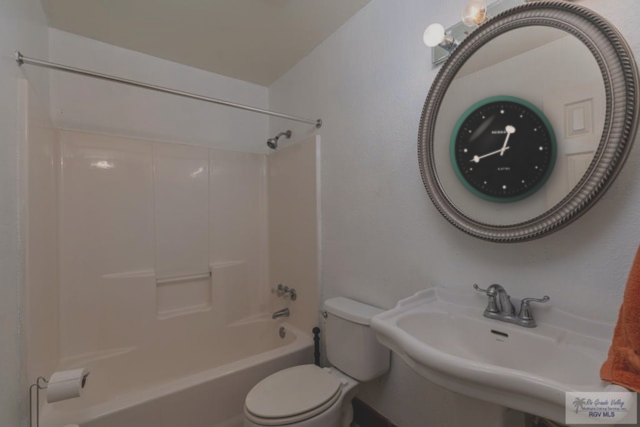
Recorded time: **12:42**
